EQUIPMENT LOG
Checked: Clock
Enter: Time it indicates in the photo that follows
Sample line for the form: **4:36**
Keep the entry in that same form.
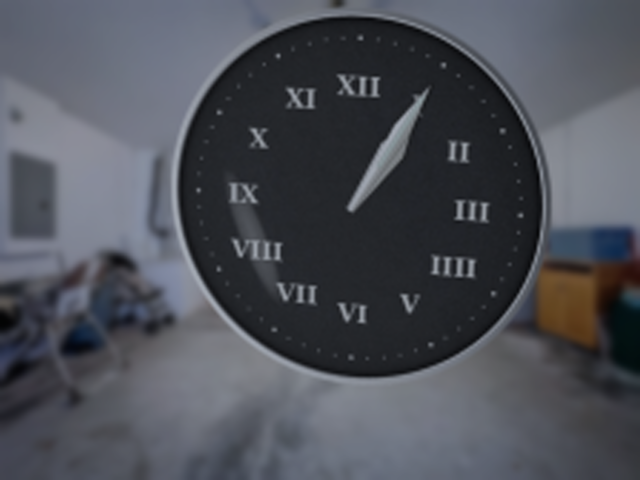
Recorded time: **1:05**
